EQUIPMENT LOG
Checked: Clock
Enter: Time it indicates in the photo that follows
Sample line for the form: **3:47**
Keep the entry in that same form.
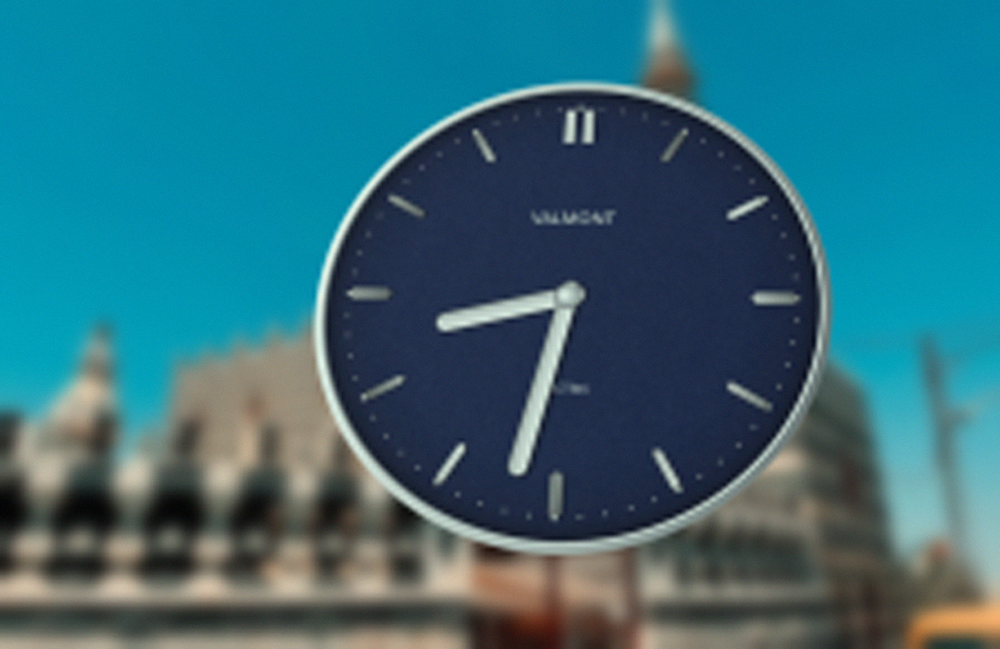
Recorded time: **8:32**
